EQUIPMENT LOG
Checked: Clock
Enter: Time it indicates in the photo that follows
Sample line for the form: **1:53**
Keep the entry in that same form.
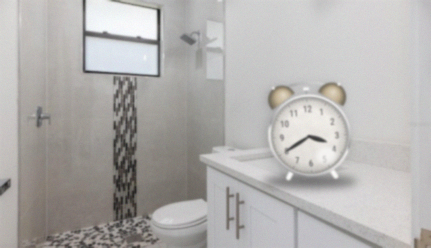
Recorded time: **3:40**
